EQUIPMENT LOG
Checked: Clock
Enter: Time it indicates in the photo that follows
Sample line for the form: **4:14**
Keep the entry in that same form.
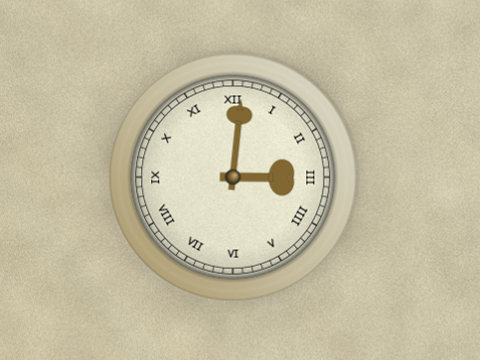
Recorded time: **3:01**
